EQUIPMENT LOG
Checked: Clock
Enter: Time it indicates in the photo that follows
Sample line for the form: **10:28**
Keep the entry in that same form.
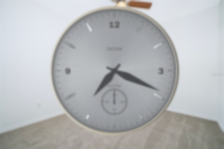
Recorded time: **7:19**
